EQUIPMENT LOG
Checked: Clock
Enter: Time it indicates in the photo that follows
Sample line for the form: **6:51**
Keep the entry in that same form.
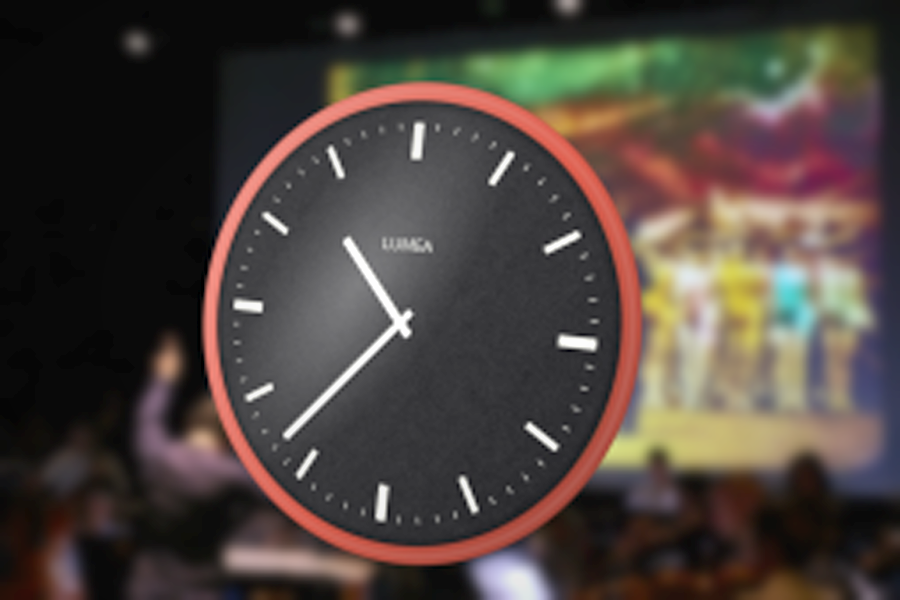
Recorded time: **10:37**
